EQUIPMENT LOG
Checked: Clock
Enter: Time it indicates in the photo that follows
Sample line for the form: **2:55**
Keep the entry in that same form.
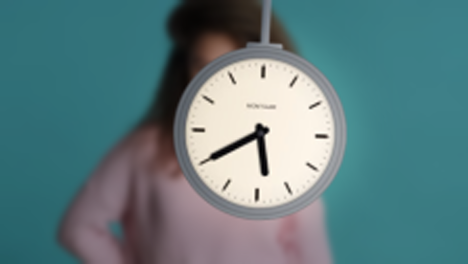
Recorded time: **5:40**
